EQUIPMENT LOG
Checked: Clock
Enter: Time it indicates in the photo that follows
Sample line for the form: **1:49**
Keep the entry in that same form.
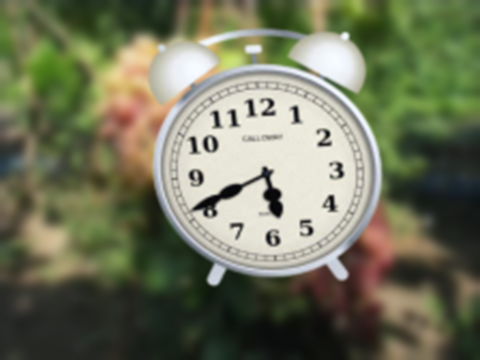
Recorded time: **5:41**
